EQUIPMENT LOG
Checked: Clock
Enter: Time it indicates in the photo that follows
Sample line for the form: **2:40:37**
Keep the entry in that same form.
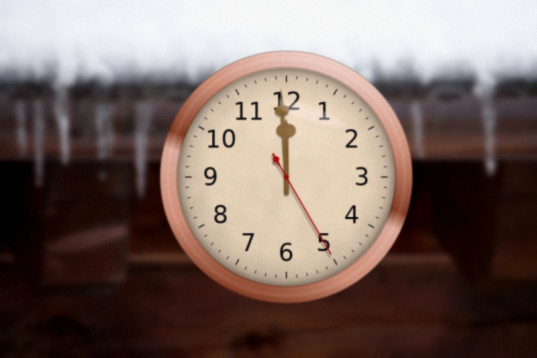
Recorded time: **11:59:25**
